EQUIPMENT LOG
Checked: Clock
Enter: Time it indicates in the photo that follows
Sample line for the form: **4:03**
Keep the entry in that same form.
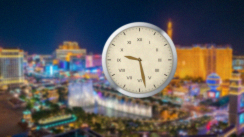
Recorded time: **9:28**
